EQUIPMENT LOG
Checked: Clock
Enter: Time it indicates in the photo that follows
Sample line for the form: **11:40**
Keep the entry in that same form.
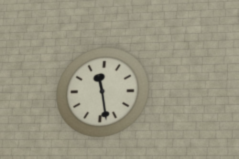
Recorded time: **11:28**
